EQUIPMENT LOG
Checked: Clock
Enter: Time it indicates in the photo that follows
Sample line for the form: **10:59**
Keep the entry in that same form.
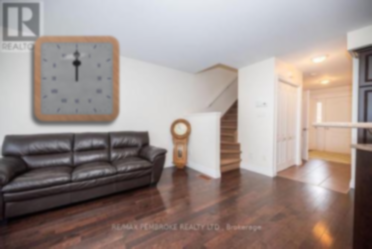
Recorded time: **12:00**
